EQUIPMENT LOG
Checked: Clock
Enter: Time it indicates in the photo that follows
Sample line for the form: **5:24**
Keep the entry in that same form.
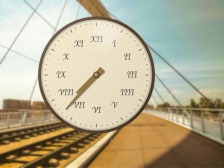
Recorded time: **7:37**
